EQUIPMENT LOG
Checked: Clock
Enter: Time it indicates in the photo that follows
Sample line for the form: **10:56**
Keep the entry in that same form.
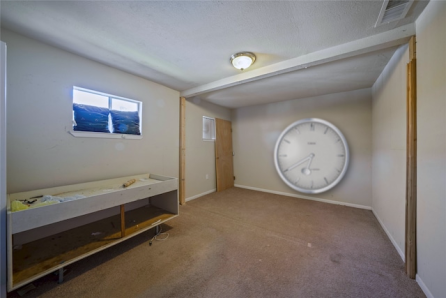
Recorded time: **6:40**
